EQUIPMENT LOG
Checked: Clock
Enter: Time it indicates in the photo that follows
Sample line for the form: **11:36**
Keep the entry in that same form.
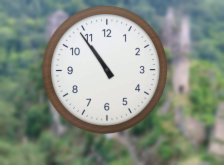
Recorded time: **10:54**
